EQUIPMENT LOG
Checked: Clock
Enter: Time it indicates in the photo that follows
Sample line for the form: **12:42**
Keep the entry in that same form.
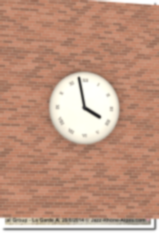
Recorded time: **3:58**
